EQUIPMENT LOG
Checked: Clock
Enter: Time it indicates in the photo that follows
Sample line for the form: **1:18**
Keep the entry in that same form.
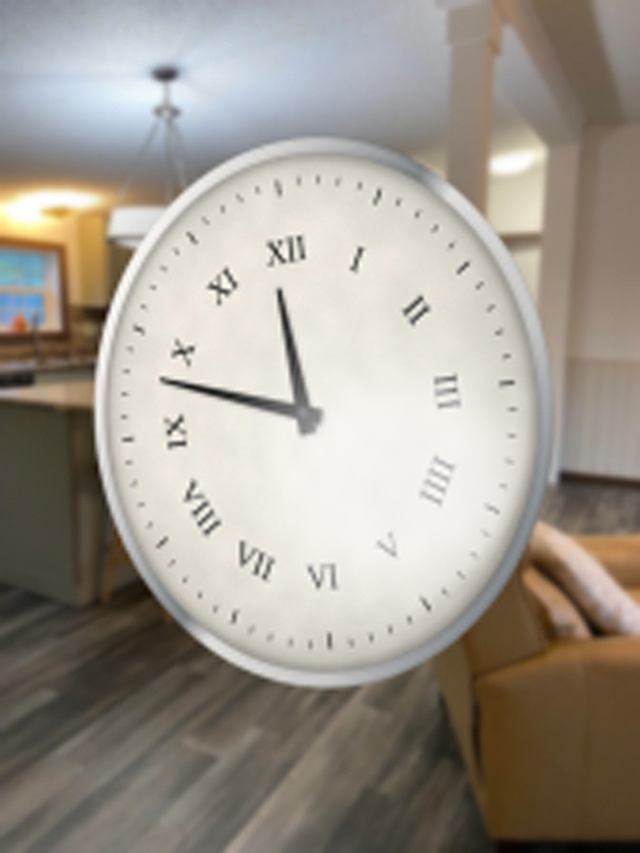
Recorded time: **11:48**
